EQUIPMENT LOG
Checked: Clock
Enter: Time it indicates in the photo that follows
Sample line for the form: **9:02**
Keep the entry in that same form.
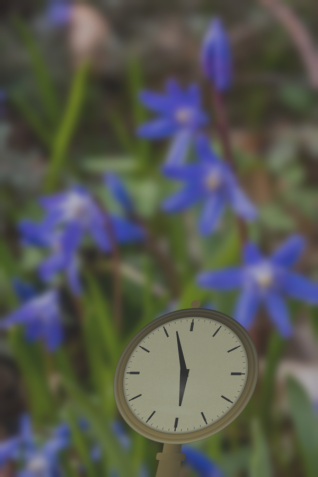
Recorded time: **5:57**
